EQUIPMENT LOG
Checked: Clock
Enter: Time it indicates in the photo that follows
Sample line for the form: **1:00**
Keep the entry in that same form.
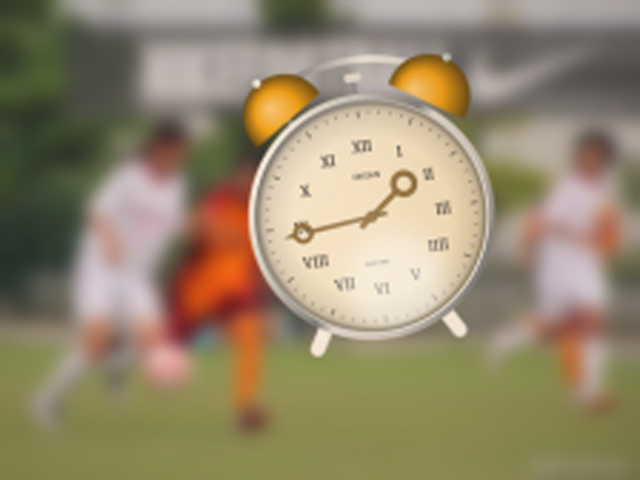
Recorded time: **1:44**
